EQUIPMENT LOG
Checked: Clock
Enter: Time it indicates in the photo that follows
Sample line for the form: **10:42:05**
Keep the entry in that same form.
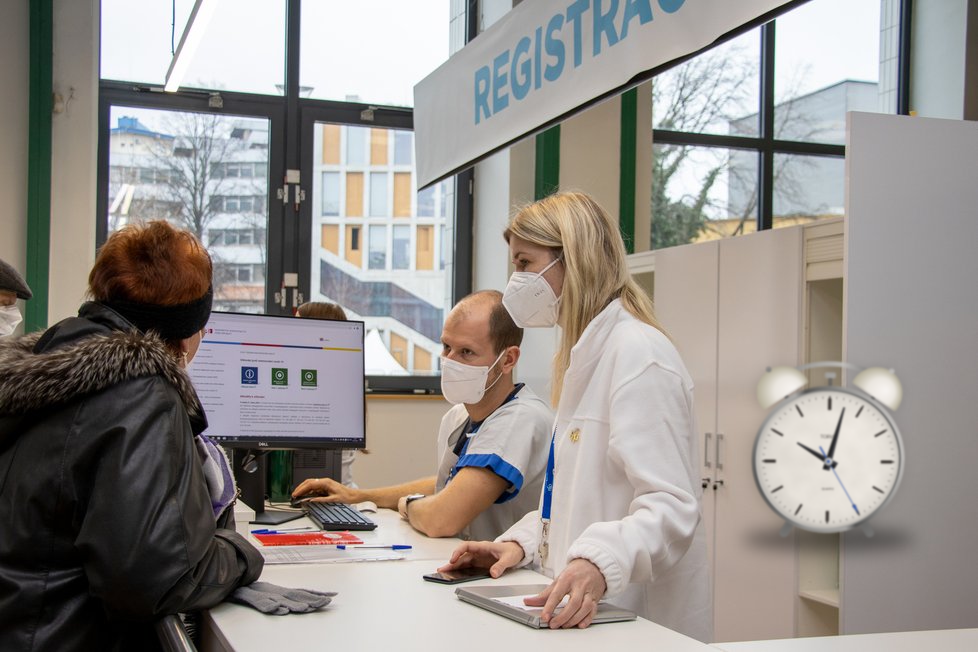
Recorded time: **10:02:25**
